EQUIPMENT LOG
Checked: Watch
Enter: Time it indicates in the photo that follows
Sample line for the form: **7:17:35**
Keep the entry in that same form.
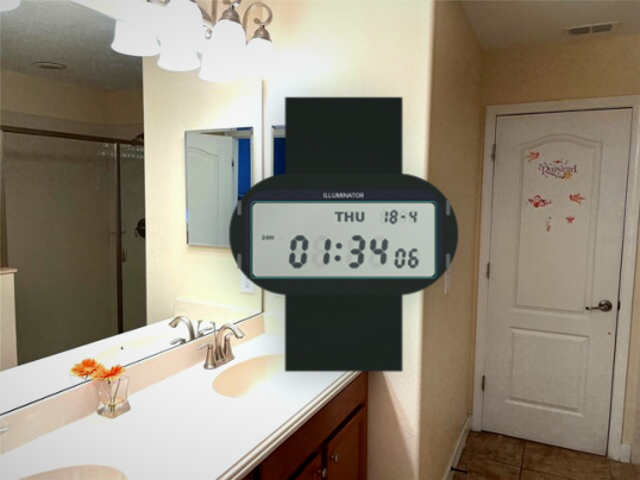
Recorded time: **1:34:06**
